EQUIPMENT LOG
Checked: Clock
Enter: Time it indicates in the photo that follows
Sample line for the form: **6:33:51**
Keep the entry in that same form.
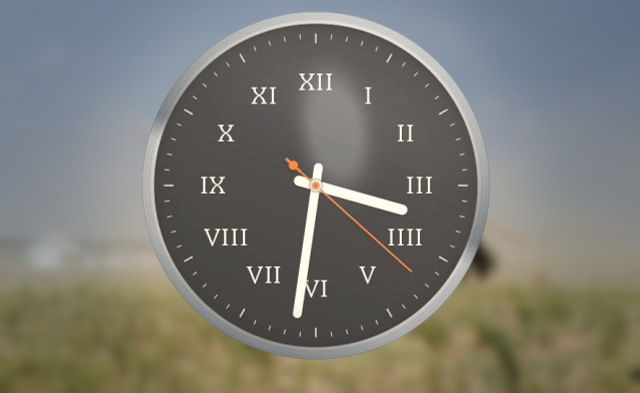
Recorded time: **3:31:22**
